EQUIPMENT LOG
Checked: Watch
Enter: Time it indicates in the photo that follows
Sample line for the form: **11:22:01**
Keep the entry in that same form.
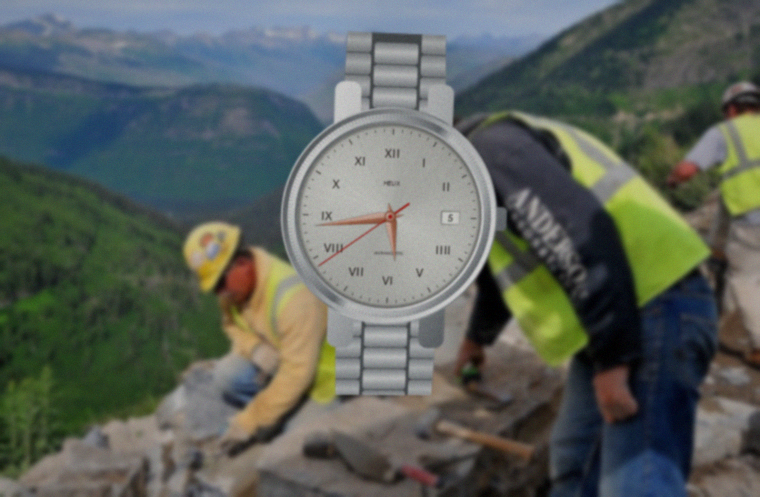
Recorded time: **5:43:39**
